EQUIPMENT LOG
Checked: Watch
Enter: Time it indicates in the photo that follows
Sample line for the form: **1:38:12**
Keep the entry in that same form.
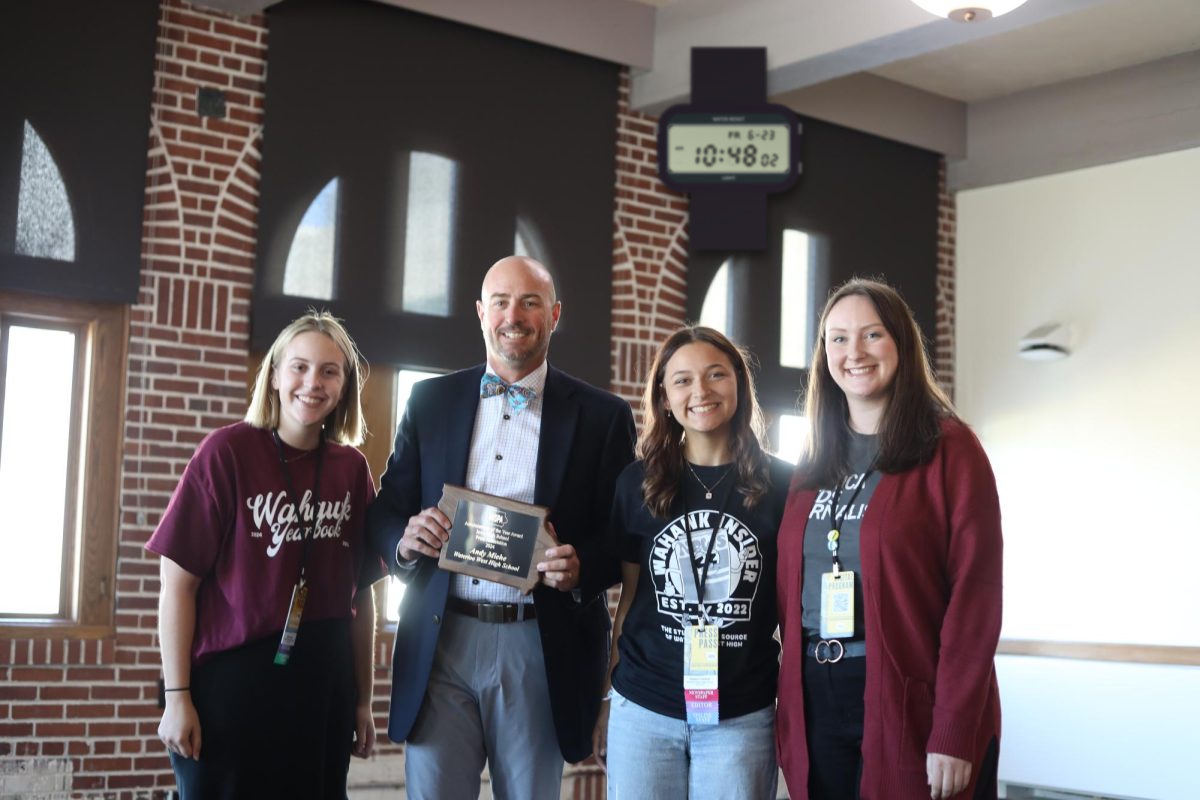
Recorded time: **10:48:02**
